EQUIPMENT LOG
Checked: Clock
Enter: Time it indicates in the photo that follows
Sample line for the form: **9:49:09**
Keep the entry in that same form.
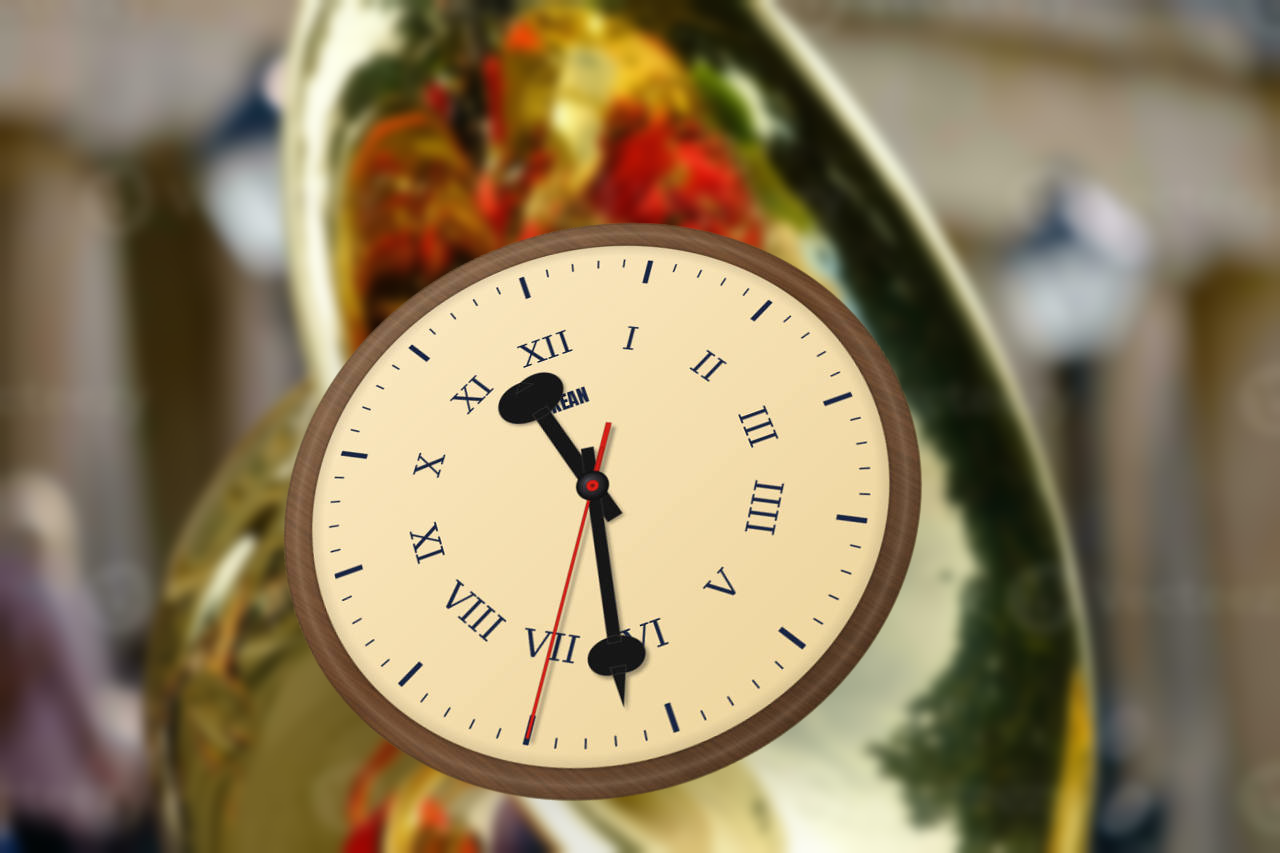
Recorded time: **11:31:35**
